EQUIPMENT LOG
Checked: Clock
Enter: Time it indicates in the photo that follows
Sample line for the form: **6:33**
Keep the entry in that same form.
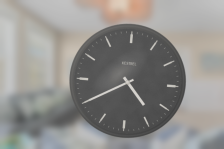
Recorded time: **4:40**
